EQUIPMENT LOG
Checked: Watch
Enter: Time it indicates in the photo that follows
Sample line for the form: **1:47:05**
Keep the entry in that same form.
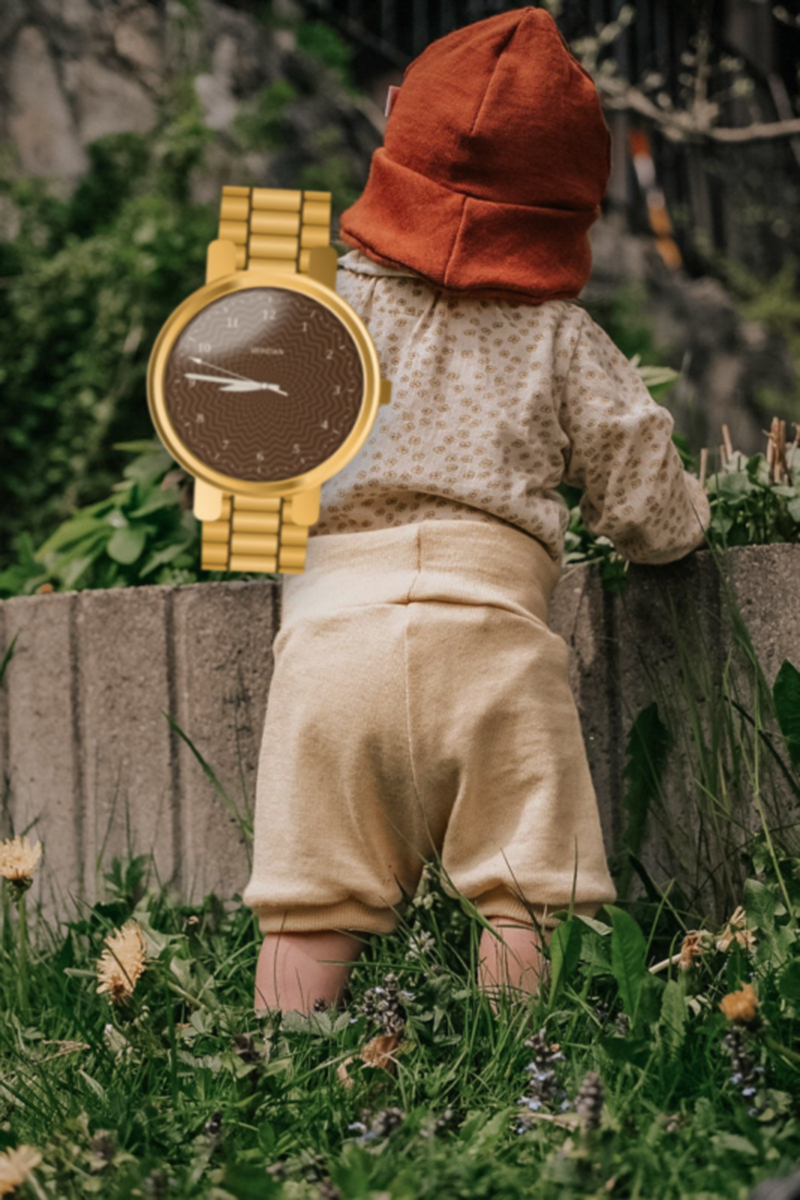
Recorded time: **8:45:48**
